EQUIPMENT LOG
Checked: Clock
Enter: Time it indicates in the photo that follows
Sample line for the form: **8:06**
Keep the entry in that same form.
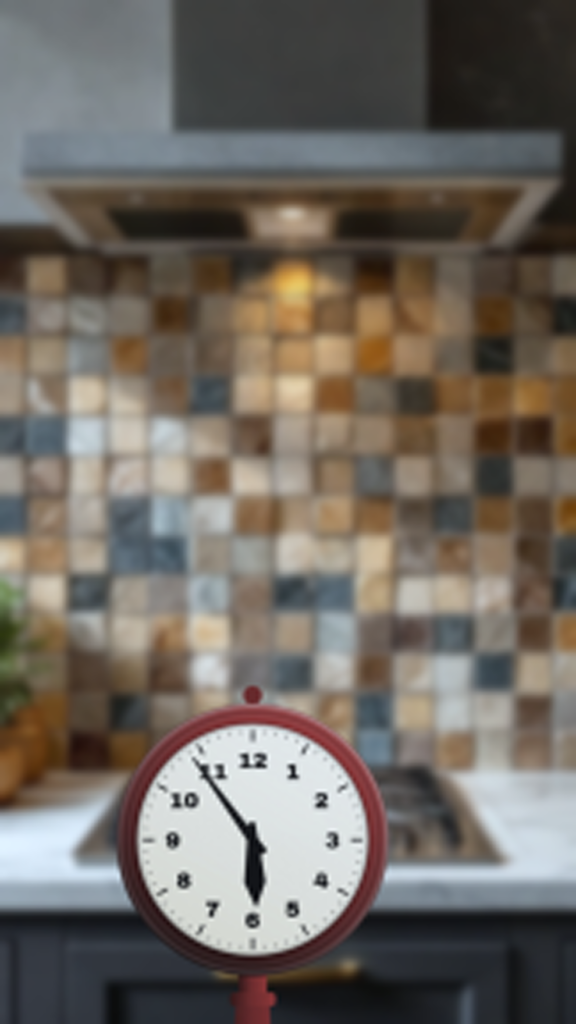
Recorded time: **5:54**
